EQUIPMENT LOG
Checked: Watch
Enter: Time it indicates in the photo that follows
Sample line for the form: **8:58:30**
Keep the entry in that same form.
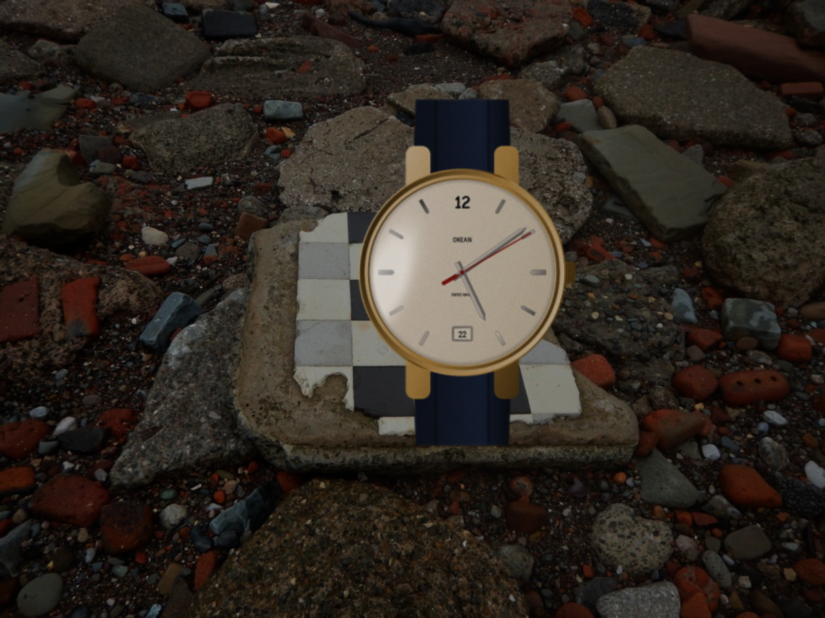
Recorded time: **5:09:10**
